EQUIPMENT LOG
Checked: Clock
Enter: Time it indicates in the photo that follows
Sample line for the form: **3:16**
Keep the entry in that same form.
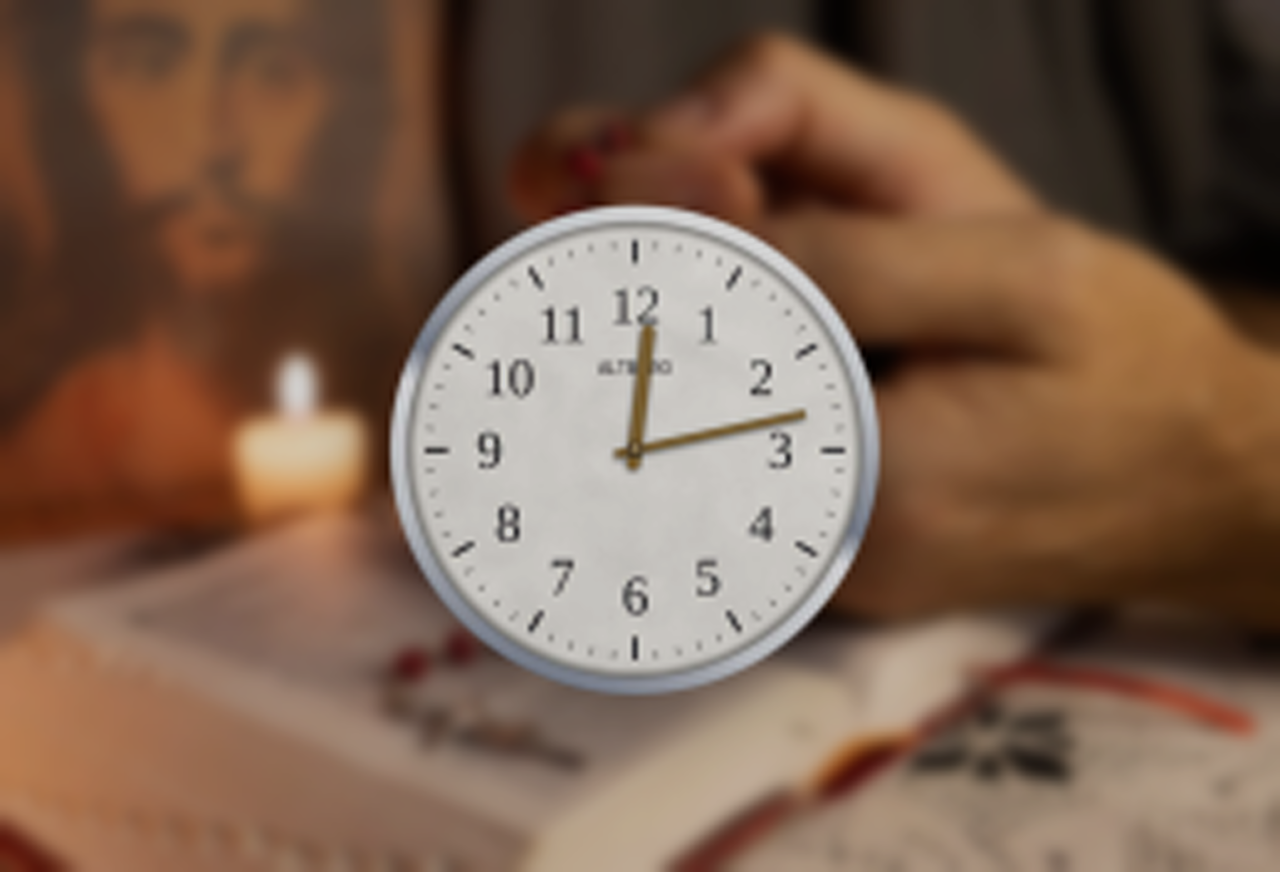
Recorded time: **12:13**
